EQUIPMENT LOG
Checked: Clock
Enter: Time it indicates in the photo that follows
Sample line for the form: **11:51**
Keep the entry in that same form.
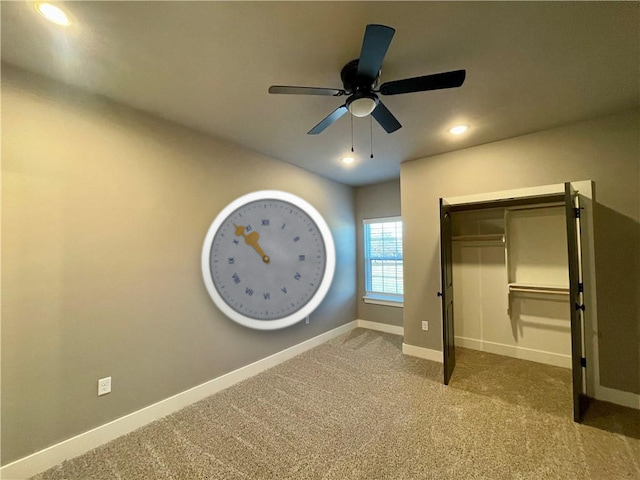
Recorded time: **10:53**
